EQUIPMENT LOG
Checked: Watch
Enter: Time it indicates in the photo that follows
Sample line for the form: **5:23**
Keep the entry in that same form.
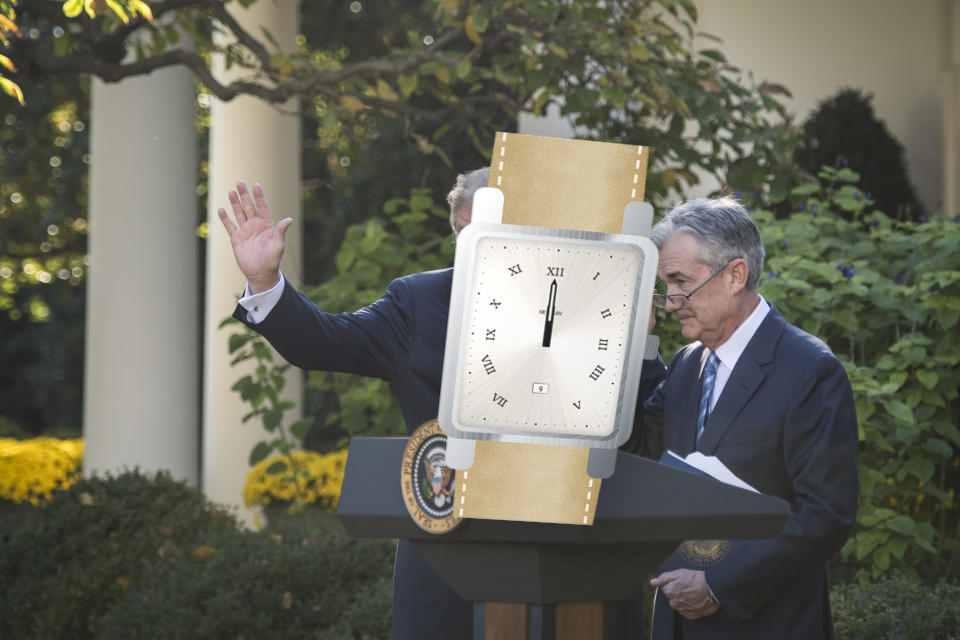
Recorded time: **12:00**
